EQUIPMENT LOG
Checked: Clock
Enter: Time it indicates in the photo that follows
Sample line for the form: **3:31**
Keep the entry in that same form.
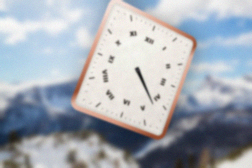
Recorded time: **4:22**
